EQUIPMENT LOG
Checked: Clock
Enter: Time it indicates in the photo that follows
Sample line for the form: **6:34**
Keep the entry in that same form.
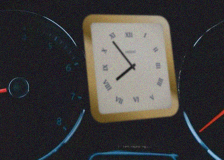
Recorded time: **7:54**
